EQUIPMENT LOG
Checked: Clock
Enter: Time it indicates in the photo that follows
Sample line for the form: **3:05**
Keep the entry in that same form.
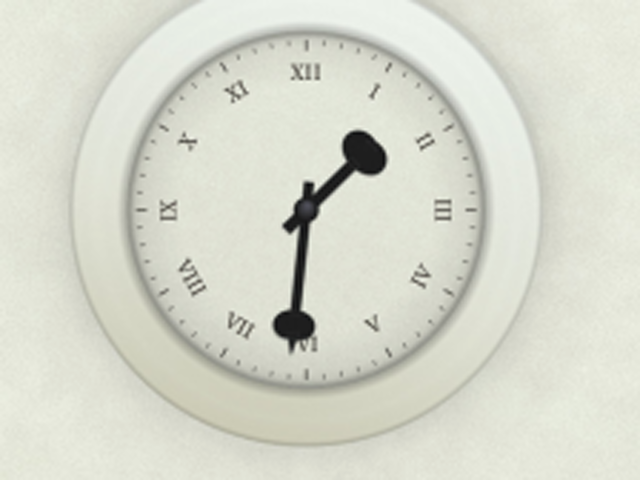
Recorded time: **1:31**
